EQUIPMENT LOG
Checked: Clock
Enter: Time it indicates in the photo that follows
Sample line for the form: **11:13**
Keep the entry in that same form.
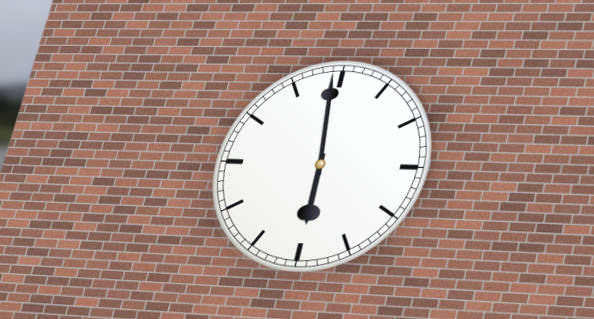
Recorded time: **5:59**
